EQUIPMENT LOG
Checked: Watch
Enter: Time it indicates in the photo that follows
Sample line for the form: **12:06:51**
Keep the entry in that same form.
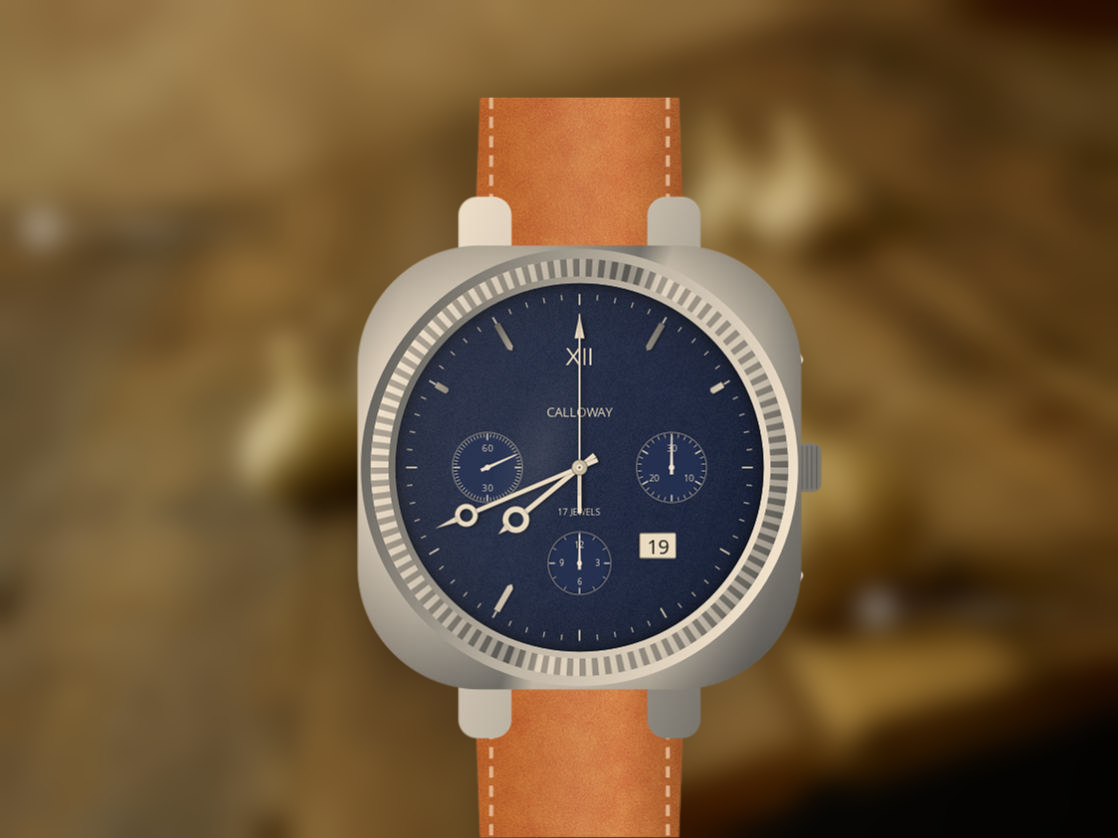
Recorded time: **7:41:11**
